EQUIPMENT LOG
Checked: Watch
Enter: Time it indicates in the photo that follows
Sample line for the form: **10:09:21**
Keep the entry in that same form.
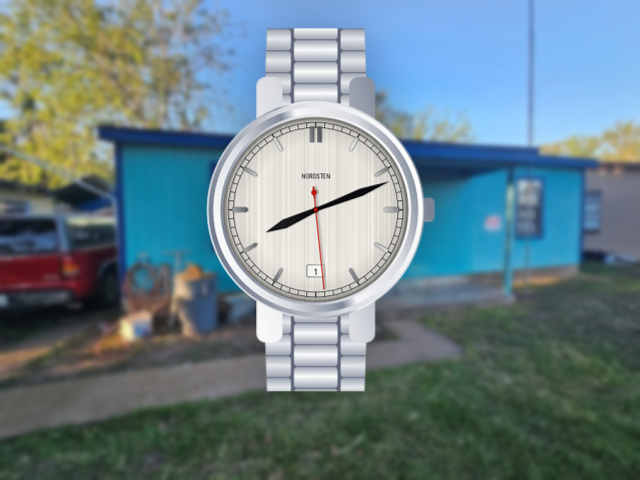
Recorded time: **8:11:29**
